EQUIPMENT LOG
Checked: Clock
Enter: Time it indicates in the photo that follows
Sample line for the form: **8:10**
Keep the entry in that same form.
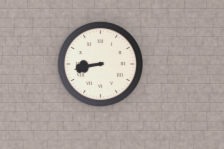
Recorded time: **8:43**
